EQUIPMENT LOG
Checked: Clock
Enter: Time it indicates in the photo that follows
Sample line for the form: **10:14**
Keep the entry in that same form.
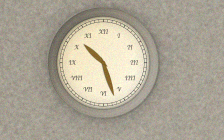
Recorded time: **10:27**
